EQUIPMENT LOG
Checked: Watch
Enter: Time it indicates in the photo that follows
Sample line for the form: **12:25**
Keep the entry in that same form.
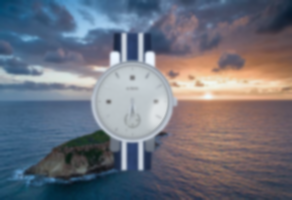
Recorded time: **5:32**
